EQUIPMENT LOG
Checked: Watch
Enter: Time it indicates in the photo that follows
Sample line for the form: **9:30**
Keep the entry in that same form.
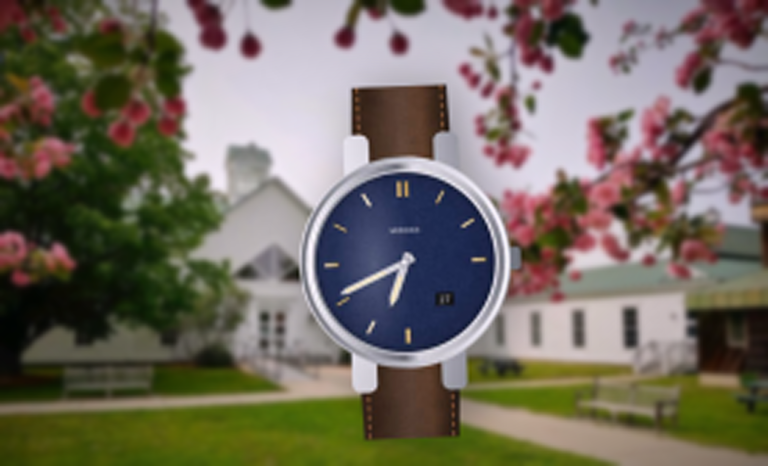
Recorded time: **6:41**
